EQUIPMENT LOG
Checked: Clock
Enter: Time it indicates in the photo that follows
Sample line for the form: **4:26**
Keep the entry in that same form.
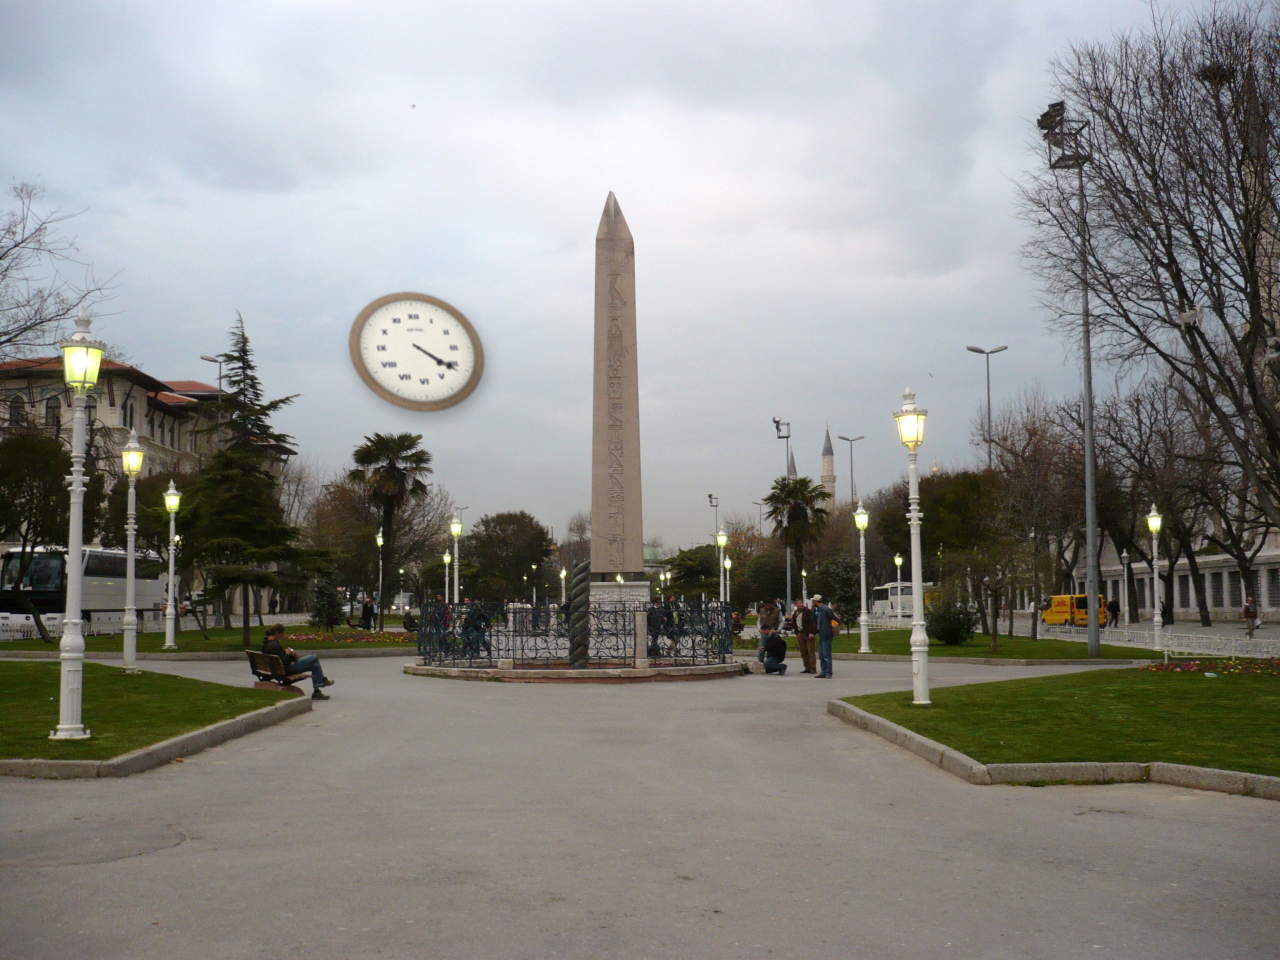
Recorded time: **4:21**
